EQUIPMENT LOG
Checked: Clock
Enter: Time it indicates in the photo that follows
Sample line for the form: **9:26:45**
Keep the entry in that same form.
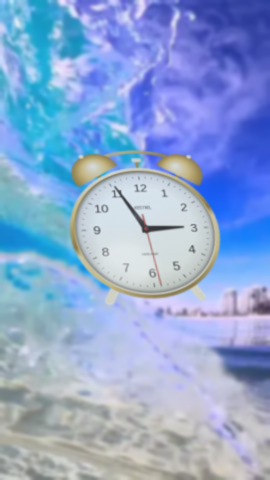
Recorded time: **2:55:29**
